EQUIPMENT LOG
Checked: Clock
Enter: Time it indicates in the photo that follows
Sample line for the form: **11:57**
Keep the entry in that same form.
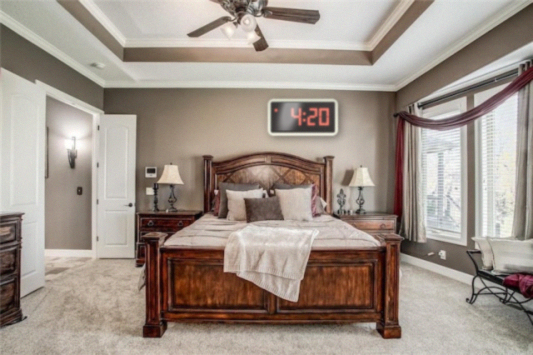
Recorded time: **4:20**
